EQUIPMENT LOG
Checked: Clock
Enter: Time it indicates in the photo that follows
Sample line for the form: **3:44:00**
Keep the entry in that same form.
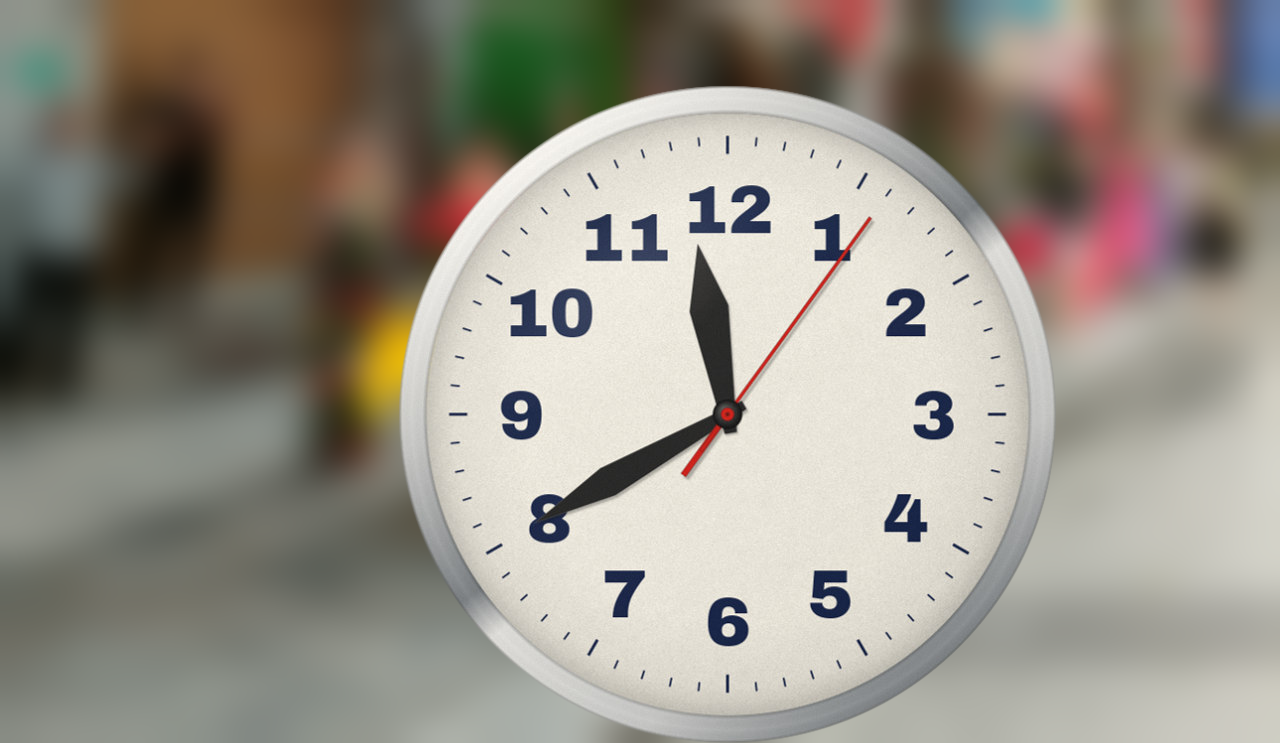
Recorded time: **11:40:06**
